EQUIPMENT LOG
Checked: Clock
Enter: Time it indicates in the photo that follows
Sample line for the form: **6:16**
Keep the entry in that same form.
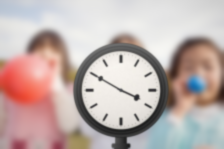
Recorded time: **3:50**
